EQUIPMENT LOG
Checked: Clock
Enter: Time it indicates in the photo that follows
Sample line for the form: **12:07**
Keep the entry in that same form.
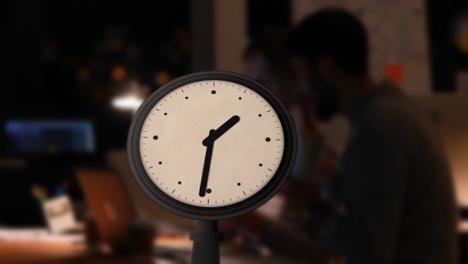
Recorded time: **1:31**
